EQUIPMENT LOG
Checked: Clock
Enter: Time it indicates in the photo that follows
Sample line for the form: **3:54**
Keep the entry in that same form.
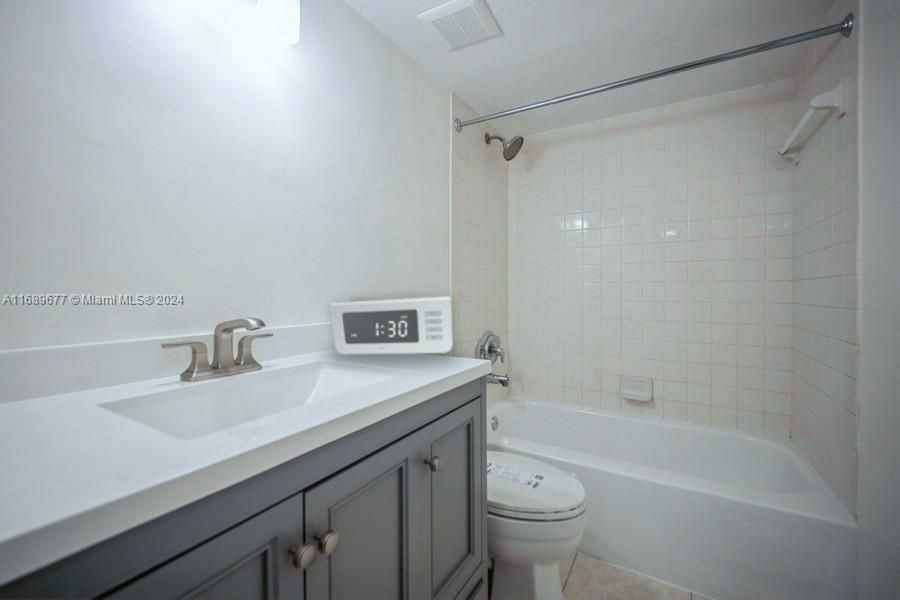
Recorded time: **1:30**
